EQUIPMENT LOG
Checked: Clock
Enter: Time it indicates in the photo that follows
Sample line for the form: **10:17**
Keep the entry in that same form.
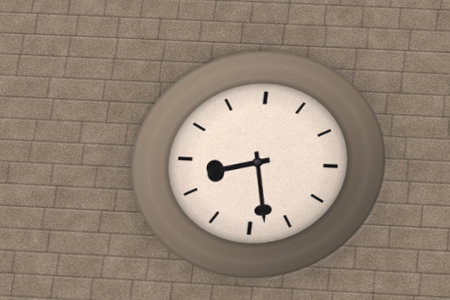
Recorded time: **8:28**
